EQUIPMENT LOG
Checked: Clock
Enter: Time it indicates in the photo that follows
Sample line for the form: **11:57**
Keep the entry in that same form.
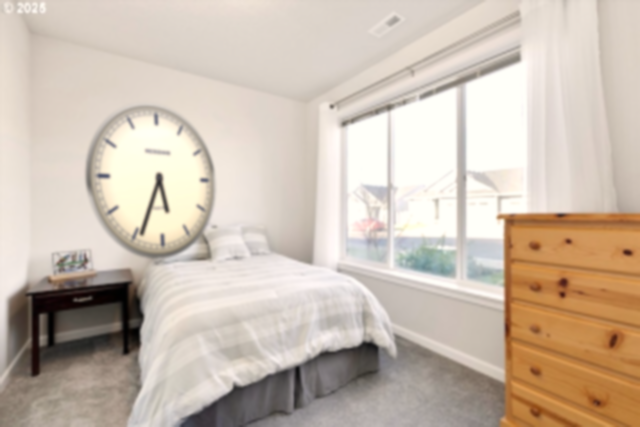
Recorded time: **5:34**
